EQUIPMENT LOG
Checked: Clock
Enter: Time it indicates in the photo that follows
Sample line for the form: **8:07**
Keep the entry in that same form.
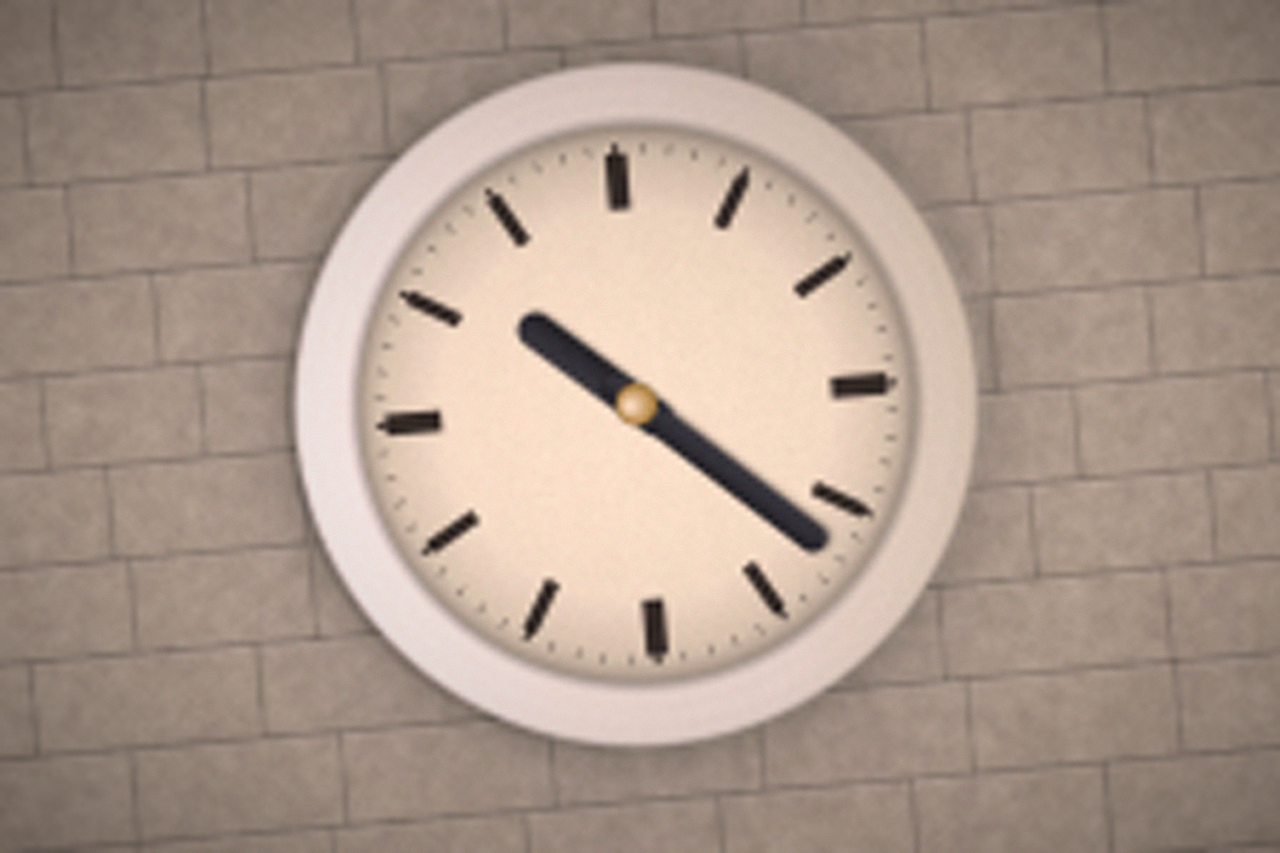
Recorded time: **10:22**
